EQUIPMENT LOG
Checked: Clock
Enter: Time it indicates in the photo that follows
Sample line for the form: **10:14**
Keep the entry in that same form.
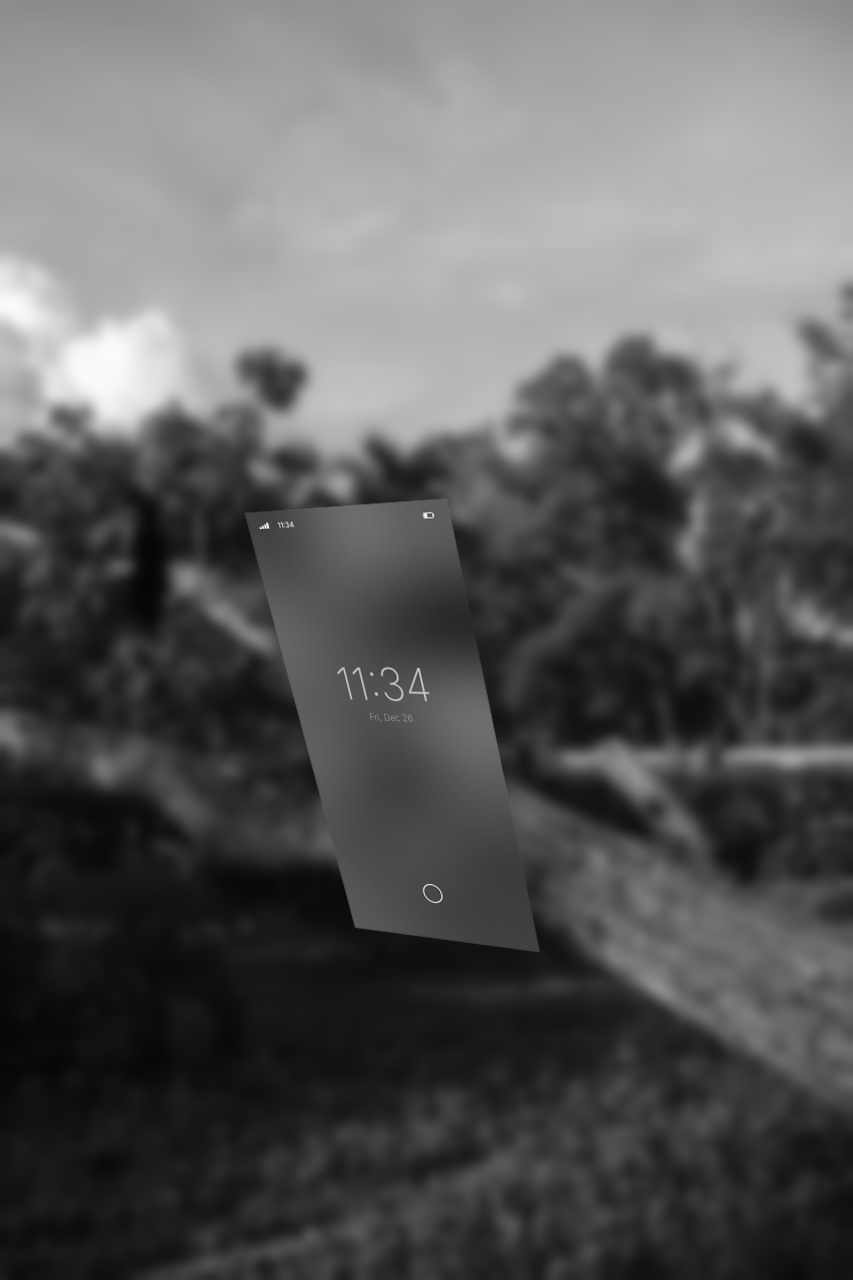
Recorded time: **11:34**
